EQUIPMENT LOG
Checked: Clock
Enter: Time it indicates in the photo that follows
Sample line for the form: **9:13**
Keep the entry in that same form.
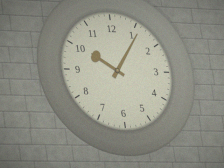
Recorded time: **10:06**
